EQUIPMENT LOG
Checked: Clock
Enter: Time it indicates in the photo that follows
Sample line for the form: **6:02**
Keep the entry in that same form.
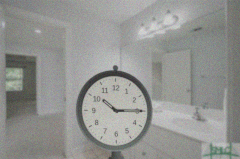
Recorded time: **10:15**
